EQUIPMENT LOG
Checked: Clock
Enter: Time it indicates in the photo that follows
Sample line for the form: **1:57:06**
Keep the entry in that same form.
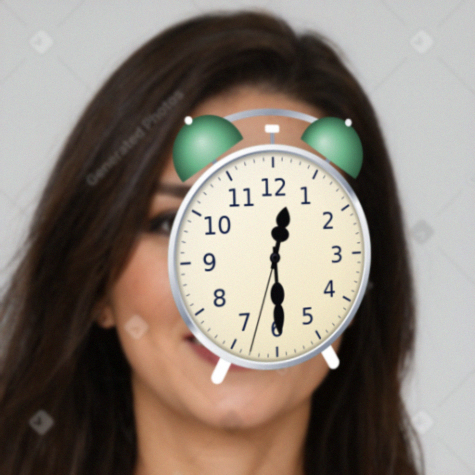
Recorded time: **12:29:33**
